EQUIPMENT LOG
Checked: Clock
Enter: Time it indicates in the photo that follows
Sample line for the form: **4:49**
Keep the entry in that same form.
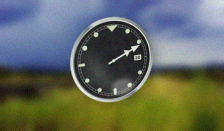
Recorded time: **2:11**
